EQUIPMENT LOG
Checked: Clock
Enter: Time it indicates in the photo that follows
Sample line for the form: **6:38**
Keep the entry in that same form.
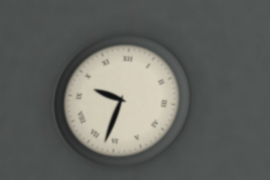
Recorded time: **9:32**
